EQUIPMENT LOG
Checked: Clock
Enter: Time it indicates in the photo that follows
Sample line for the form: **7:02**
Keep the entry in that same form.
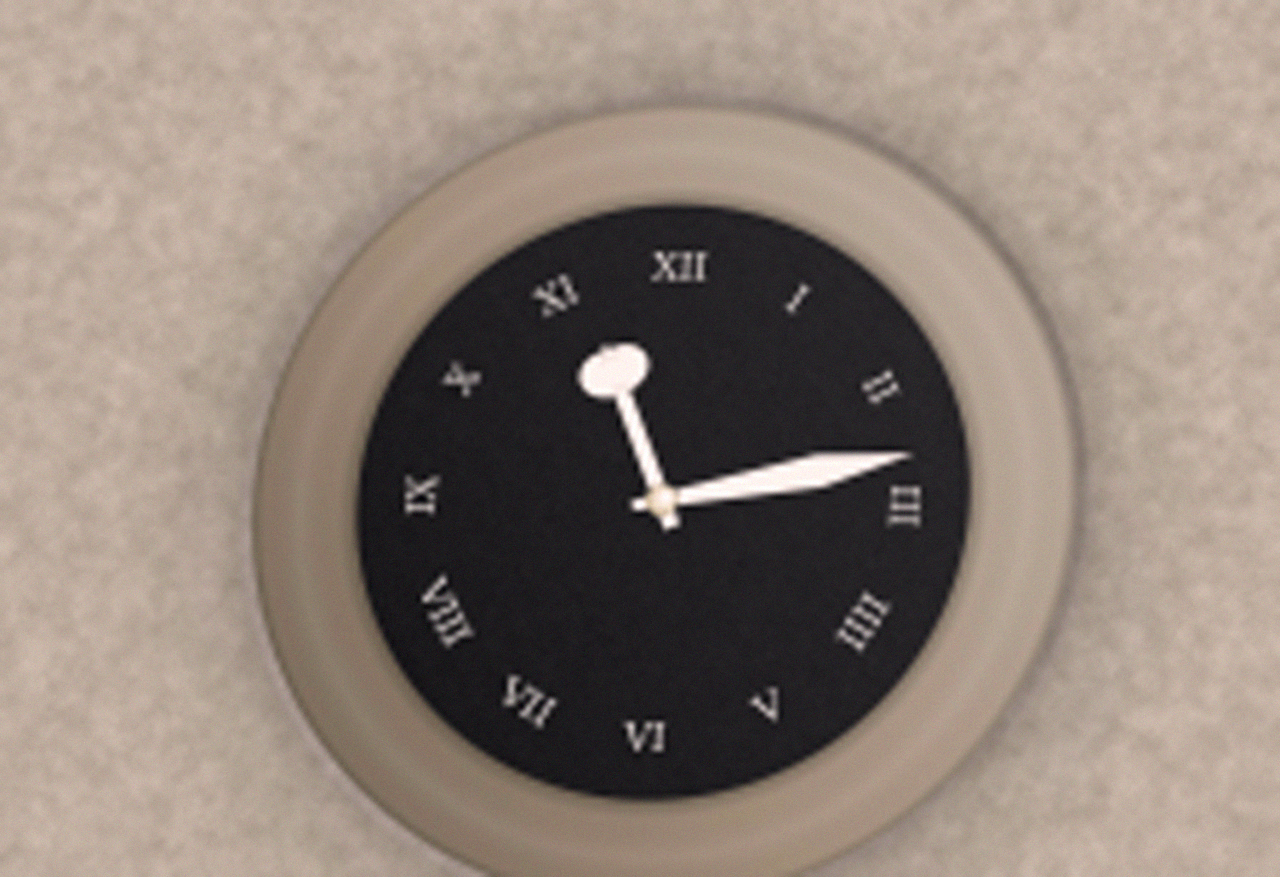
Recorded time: **11:13**
